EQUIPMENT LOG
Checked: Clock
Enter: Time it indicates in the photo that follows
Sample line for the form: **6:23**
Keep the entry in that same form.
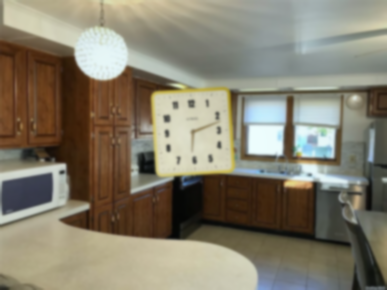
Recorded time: **6:12**
